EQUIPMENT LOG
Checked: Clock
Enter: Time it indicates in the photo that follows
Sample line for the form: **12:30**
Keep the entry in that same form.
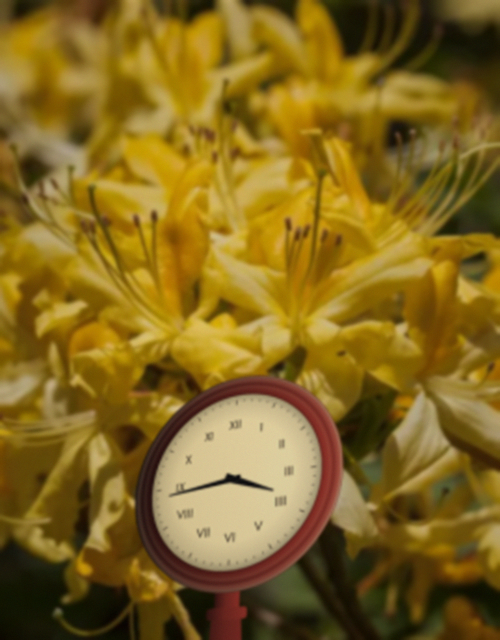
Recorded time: **3:44**
